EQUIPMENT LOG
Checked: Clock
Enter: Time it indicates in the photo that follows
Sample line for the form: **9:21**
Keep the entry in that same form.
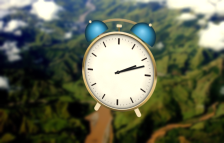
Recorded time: **2:12**
